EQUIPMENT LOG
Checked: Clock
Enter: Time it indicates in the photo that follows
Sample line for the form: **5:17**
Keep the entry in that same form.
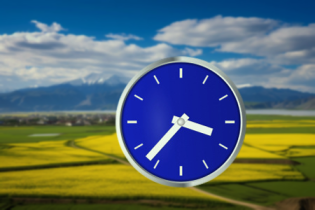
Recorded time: **3:37**
